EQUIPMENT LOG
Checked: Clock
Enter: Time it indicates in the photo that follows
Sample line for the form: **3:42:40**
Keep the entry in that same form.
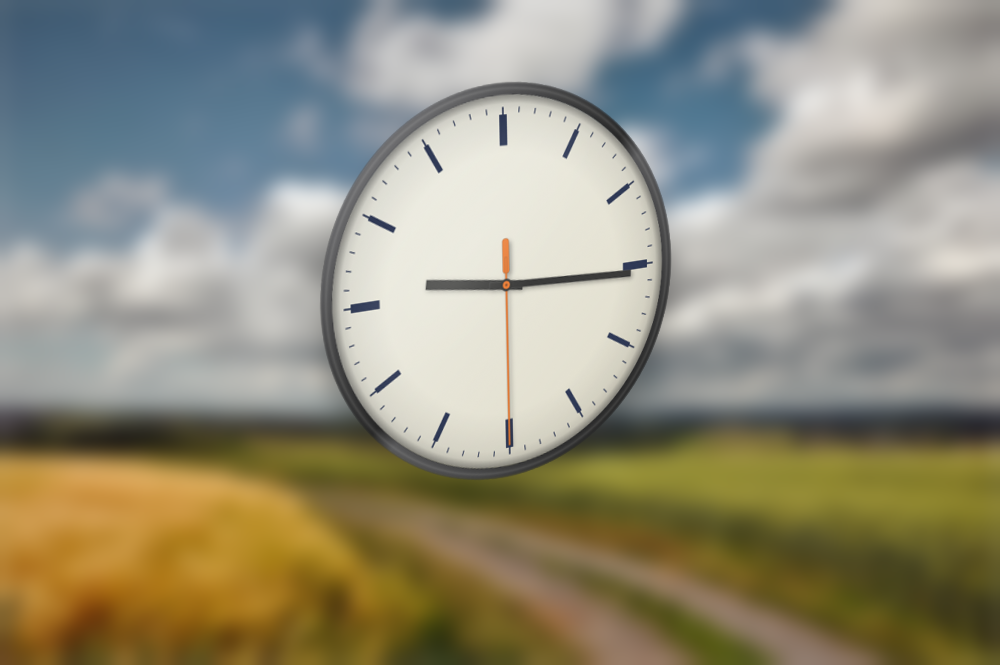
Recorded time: **9:15:30**
